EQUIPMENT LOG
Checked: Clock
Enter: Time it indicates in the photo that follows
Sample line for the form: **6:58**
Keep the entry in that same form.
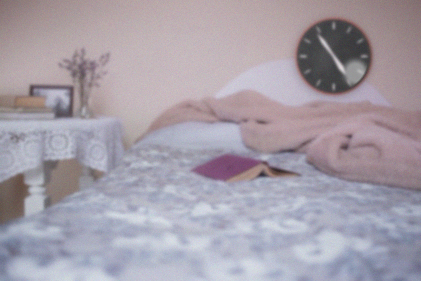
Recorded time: **4:54**
